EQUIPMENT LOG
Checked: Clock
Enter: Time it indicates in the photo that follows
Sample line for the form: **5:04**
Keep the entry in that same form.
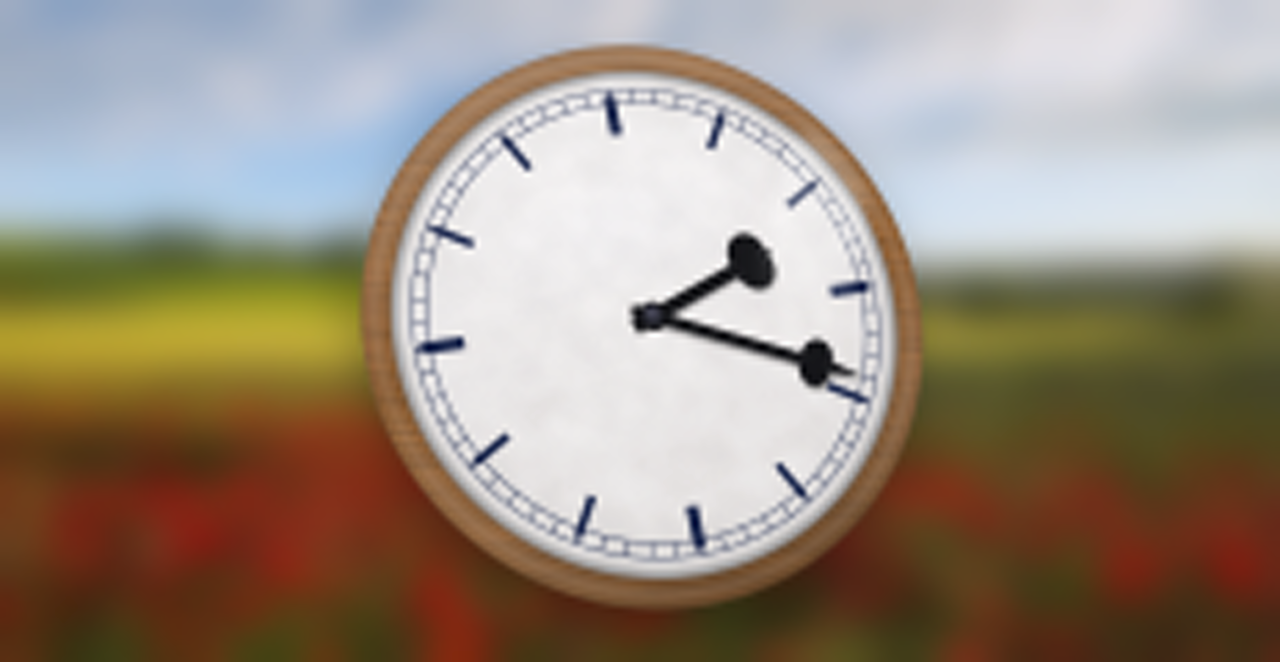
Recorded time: **2:19**
